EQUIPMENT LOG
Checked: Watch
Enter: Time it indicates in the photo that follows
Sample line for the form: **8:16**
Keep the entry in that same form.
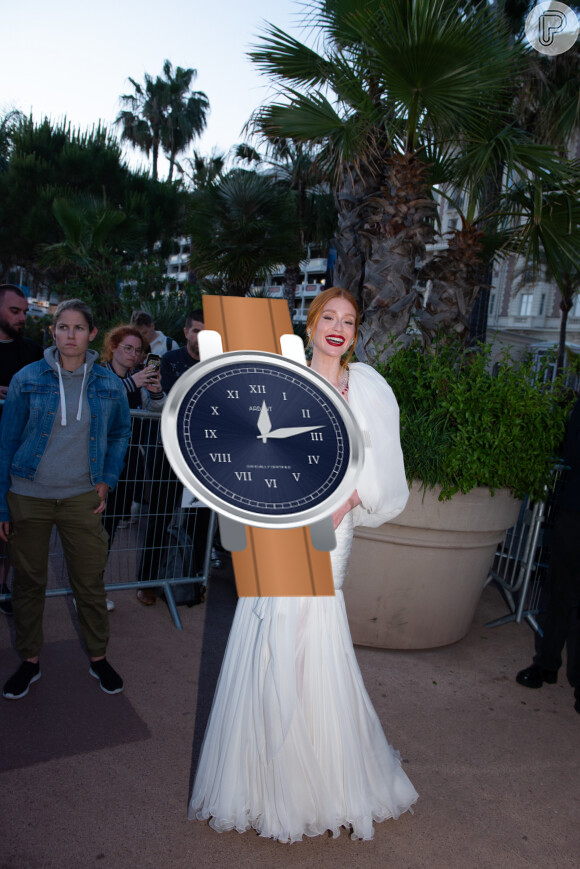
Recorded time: **12:13**
